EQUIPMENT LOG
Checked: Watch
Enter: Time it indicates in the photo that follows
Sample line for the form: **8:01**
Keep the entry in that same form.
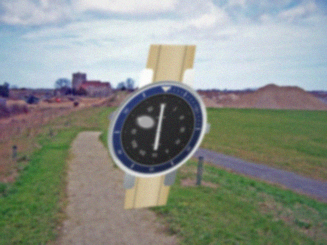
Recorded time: **6:00**
